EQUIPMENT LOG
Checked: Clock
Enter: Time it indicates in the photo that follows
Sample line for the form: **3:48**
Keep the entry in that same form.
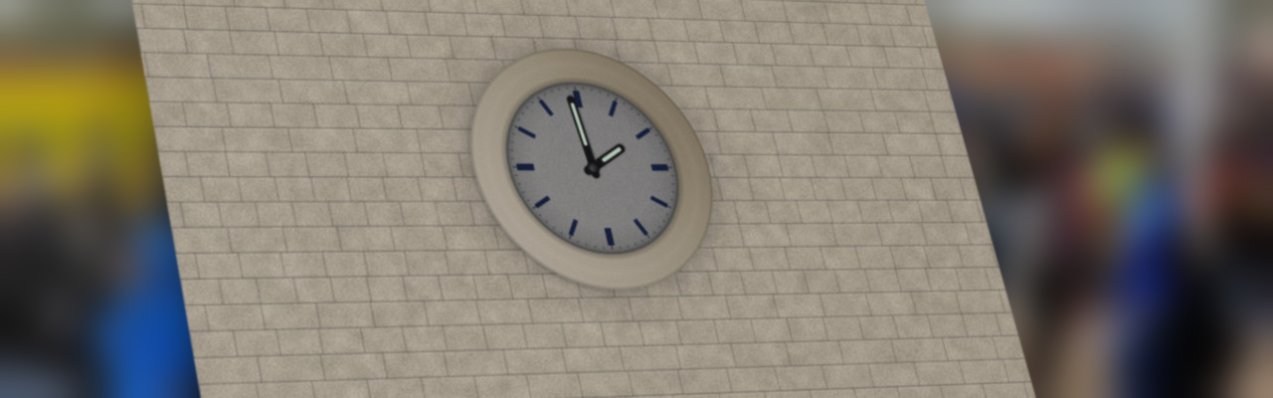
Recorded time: **1:59**
